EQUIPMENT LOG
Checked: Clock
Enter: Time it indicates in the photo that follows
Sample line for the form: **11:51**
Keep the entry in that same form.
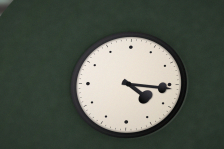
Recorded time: **4:16**
